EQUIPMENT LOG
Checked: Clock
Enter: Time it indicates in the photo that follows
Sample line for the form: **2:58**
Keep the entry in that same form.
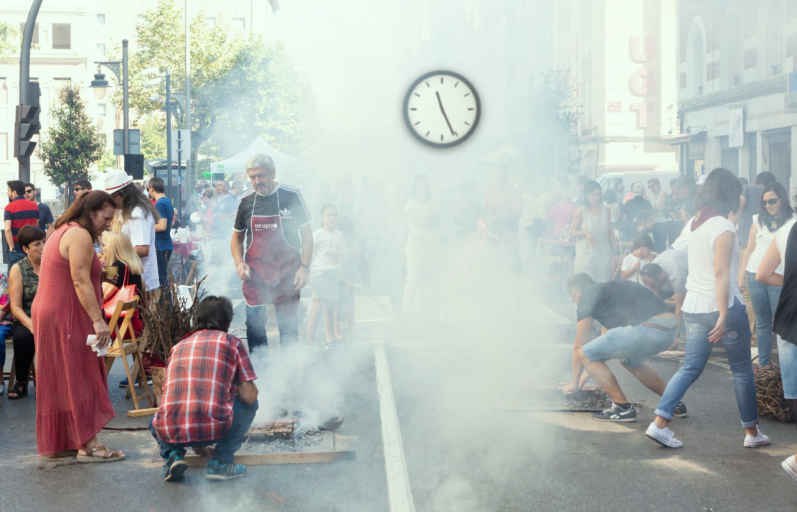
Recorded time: **11:26**
